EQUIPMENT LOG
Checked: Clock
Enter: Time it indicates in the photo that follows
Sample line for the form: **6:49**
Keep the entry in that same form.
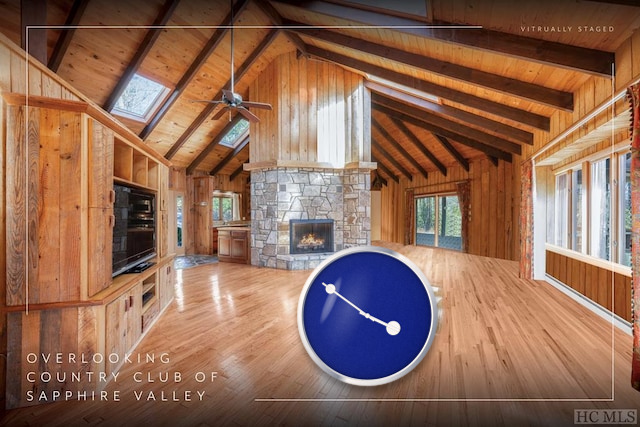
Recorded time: **3:51**
